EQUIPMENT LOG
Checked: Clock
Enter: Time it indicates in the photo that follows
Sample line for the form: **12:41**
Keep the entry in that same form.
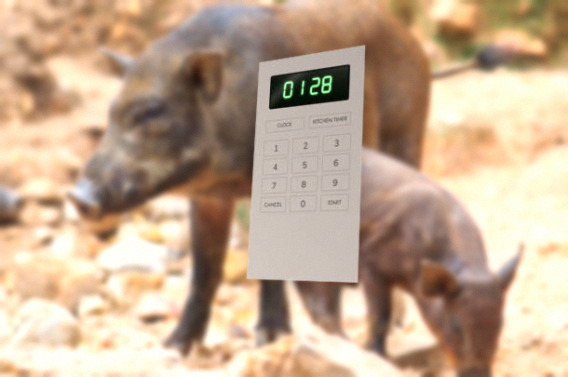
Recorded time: **1:28**
